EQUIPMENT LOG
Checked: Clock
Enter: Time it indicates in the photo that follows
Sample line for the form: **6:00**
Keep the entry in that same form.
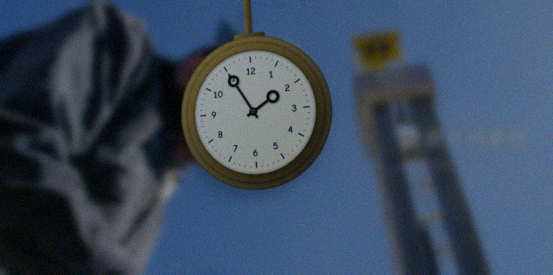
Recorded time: **1:55**
